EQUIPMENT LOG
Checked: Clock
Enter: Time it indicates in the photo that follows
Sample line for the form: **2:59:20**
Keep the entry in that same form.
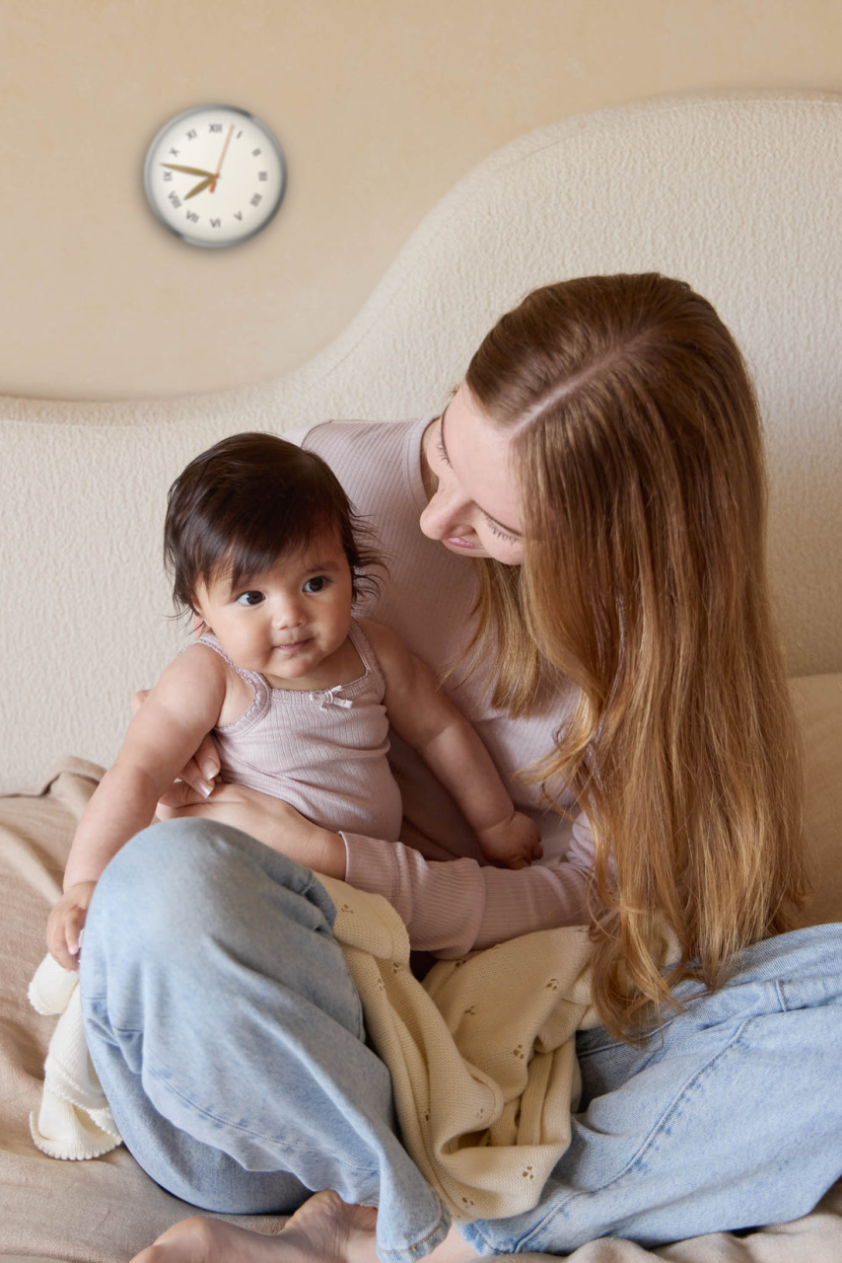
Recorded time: **7:47:03**
